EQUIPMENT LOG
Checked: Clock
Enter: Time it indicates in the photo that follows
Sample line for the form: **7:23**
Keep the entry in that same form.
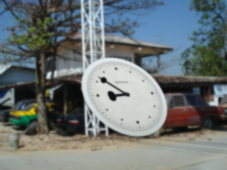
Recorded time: **8:52**
